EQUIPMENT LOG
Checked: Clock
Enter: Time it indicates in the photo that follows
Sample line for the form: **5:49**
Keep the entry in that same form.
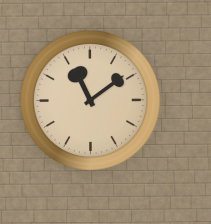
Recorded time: **11:09**
